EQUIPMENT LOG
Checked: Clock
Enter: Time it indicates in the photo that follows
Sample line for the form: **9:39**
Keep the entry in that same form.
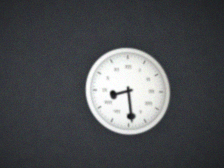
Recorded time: **8:29**
